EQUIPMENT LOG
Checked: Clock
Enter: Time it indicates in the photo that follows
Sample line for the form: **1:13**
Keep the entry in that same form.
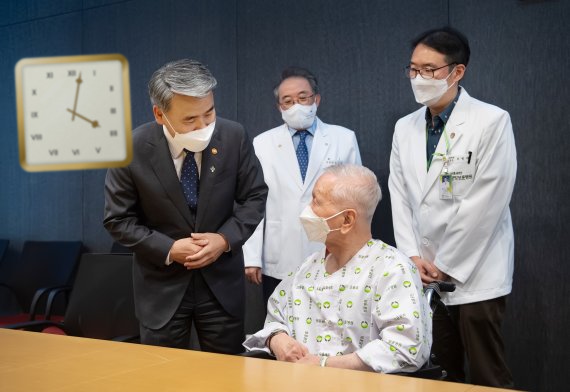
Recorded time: **4:02**
